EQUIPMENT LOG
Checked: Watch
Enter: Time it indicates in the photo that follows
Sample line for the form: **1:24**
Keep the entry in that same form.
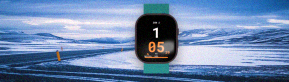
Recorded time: **1:05**
